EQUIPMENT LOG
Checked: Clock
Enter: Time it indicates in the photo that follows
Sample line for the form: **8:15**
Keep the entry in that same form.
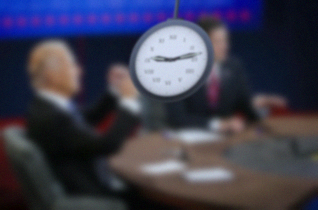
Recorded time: **9:13**
